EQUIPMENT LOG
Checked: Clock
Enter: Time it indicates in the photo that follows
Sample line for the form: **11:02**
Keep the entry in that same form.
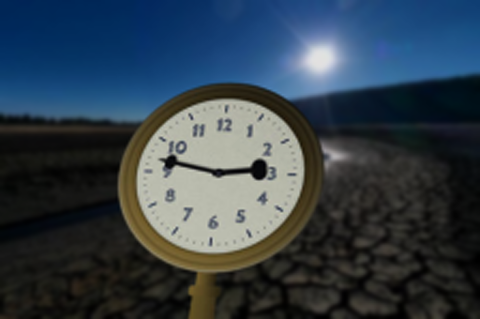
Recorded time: **2:47**
